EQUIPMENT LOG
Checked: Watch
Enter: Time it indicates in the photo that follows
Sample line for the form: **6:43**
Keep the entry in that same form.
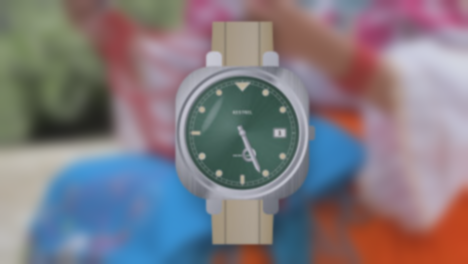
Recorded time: **5:26**
